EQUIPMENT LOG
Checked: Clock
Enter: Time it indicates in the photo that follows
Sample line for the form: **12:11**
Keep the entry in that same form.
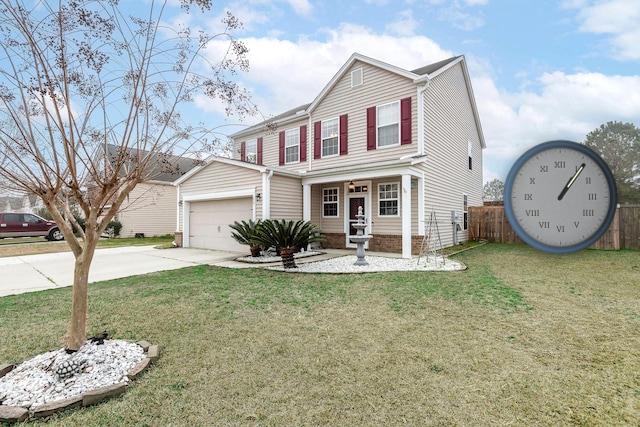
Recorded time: **1:06**
